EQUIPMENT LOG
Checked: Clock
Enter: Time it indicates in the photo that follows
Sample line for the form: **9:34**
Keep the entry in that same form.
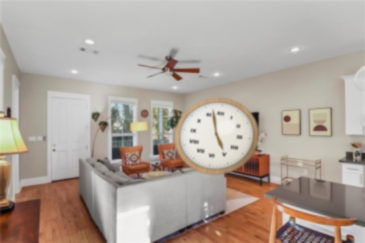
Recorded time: **4:57**
